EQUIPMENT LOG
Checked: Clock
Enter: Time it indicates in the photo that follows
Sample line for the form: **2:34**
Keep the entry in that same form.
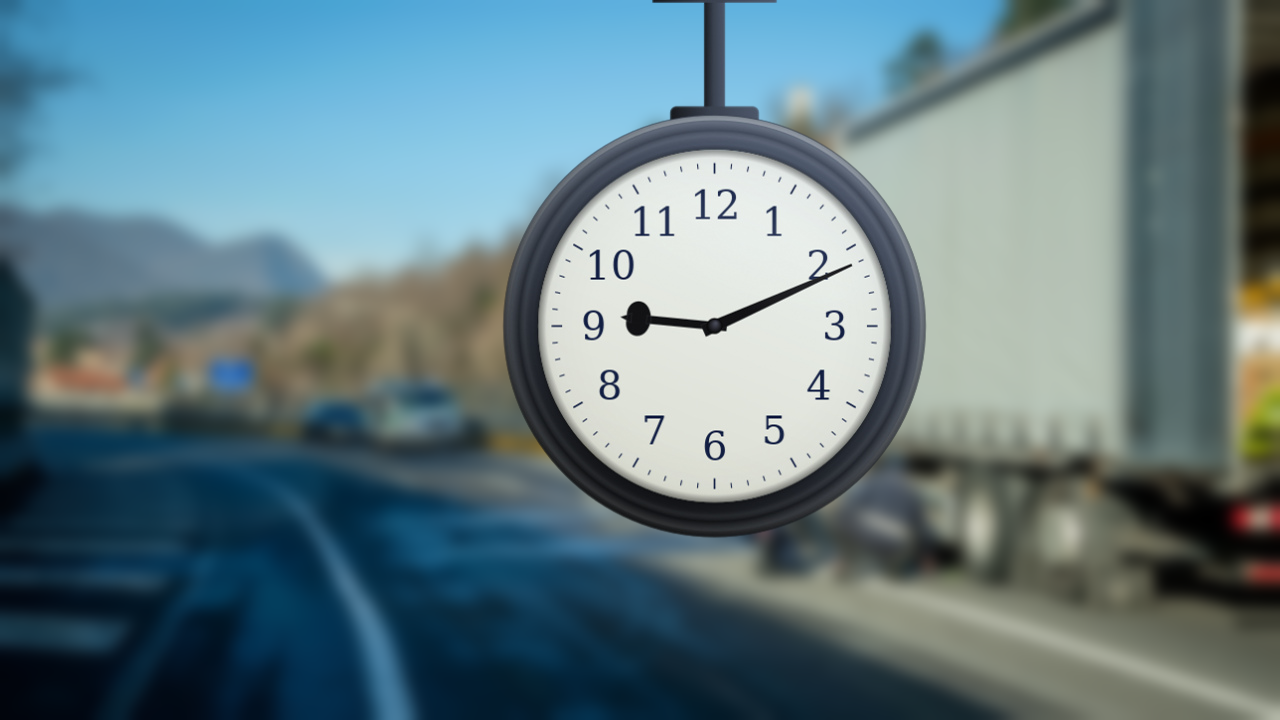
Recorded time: **9:11**
